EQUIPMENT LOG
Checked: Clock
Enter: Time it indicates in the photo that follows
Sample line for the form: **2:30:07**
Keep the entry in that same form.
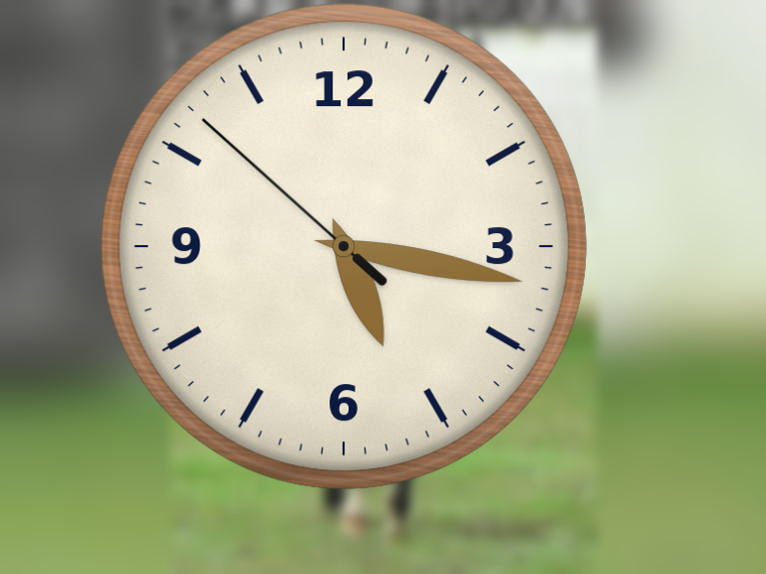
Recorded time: **5:16:52**
